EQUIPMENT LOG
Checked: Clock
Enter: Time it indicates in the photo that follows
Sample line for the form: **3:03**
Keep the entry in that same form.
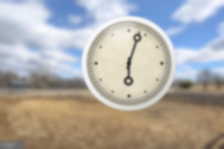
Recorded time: **6:03**
